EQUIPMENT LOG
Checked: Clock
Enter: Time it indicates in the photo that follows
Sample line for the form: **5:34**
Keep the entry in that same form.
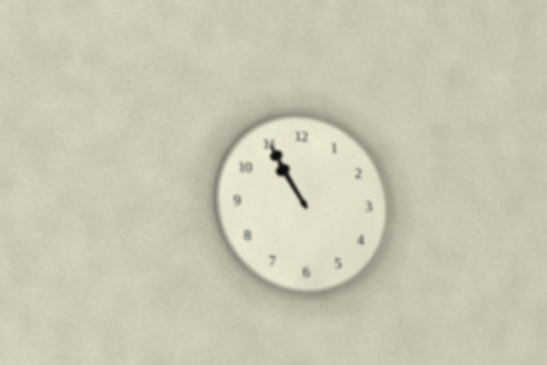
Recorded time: **10:55**
